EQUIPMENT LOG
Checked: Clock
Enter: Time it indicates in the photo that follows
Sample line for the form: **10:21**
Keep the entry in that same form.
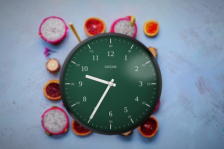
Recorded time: **9:35**
